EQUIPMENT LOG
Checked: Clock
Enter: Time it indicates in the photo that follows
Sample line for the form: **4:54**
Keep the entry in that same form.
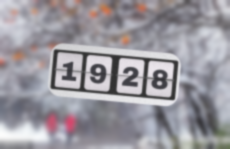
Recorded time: **19:28**
